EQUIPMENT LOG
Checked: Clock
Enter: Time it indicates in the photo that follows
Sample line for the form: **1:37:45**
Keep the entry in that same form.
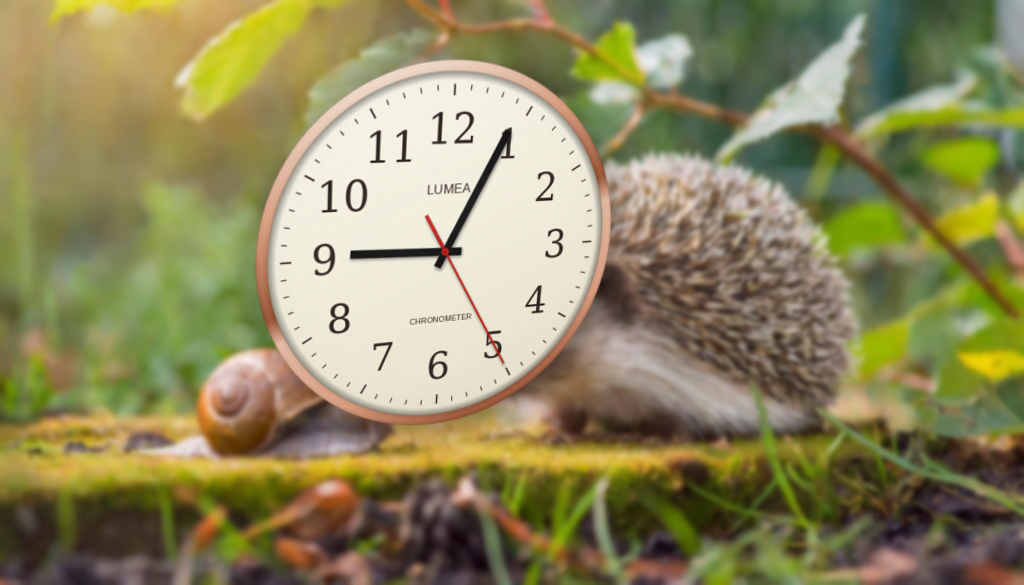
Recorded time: **9:04:25**
